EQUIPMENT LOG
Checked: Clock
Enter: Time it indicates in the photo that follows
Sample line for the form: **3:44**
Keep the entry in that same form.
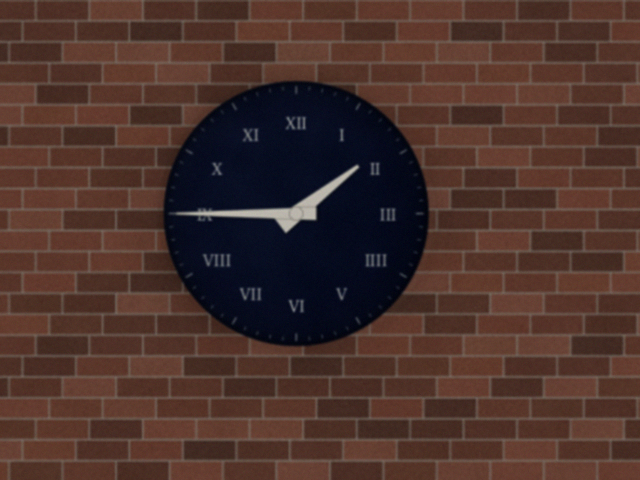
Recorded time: **1:45**
